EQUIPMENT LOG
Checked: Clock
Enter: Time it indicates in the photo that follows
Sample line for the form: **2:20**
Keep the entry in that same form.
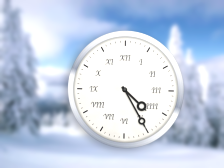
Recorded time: **4:25**
